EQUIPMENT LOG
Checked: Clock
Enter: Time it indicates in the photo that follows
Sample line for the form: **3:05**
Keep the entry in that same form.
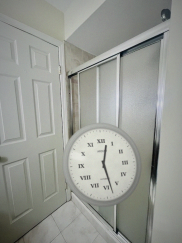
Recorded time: **12:28**
